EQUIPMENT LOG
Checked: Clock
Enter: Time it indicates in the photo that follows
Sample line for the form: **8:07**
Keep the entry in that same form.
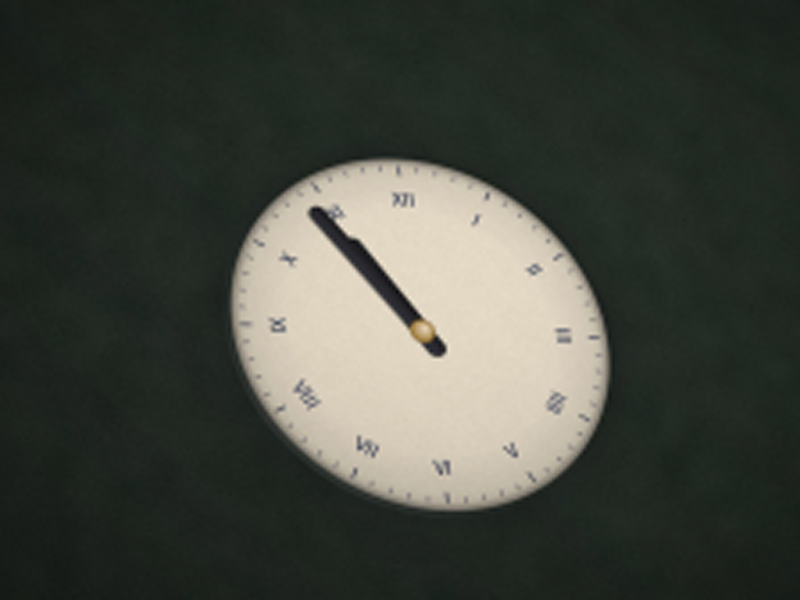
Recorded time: **10:54**
